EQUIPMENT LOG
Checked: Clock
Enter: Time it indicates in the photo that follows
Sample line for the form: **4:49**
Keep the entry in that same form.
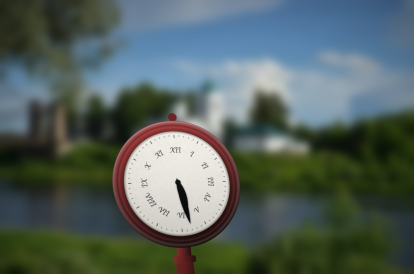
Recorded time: **5:28**
